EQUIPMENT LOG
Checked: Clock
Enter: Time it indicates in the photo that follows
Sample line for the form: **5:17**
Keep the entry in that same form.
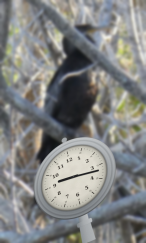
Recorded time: **9:17**
